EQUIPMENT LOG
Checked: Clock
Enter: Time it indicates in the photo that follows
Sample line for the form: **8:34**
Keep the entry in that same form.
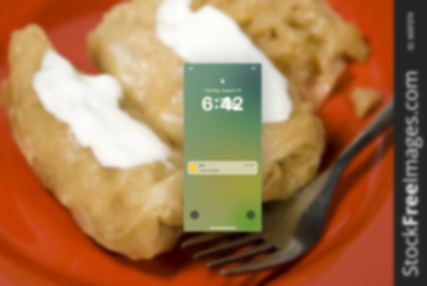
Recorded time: **6:42**
